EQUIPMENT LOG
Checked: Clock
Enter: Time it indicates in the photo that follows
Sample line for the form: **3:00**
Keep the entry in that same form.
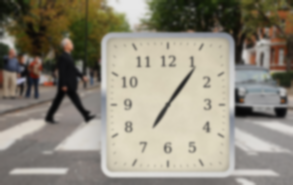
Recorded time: **7:06**
